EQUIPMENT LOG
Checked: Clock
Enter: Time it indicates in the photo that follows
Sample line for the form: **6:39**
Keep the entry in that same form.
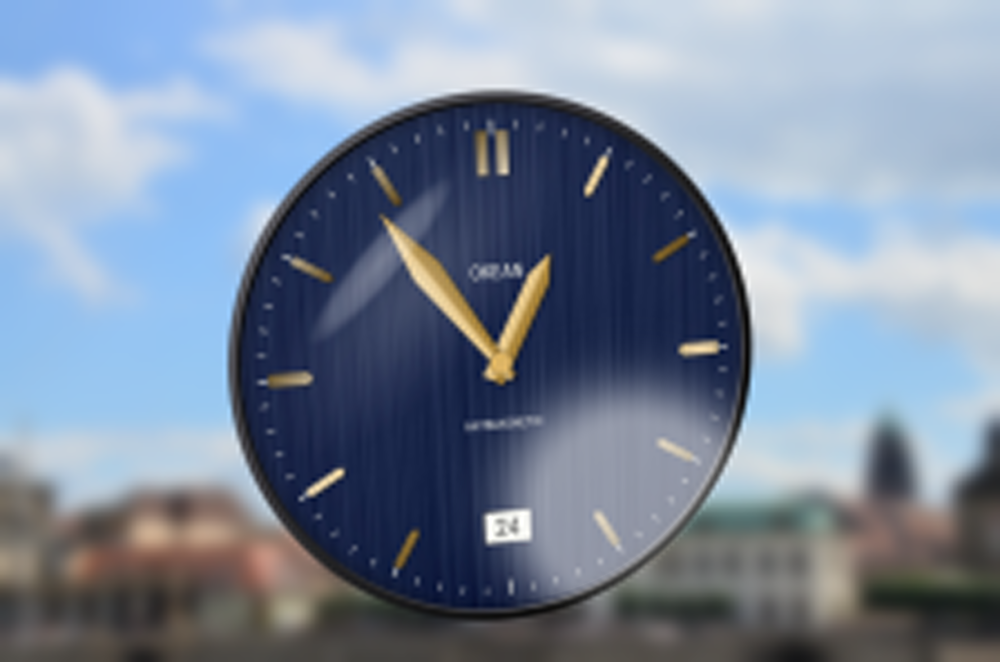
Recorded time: **12:54**
